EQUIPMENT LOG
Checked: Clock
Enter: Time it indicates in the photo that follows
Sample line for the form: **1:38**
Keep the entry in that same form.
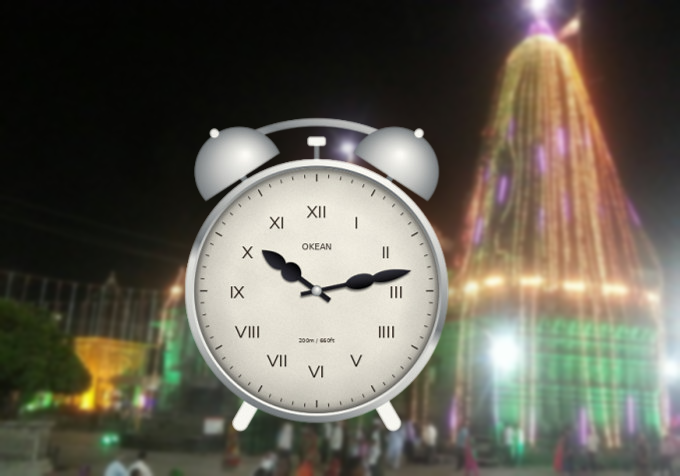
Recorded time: **10:13**
